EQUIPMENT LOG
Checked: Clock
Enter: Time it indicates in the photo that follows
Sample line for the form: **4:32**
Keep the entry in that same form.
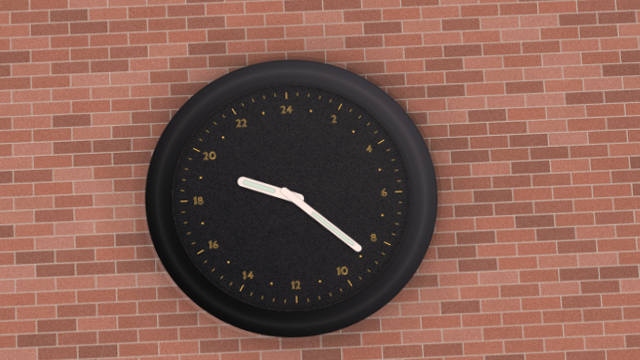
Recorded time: **19:22**
